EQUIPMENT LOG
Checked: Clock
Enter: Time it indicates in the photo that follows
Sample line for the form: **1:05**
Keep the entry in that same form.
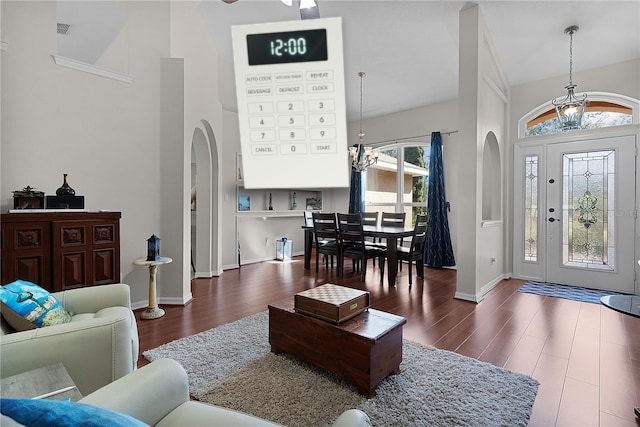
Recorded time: **12:00**
